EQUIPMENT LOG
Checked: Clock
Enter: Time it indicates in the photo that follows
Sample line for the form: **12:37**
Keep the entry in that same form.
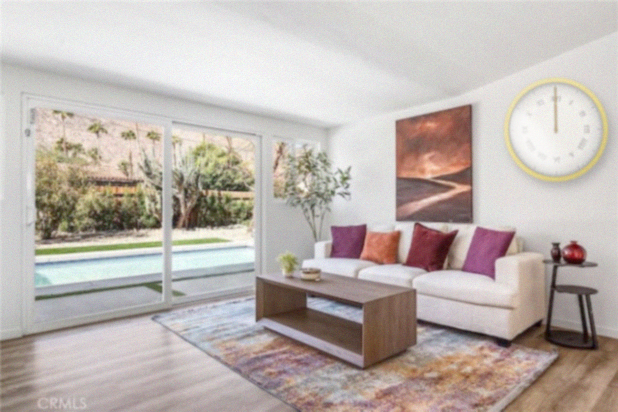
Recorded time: **12:00**
